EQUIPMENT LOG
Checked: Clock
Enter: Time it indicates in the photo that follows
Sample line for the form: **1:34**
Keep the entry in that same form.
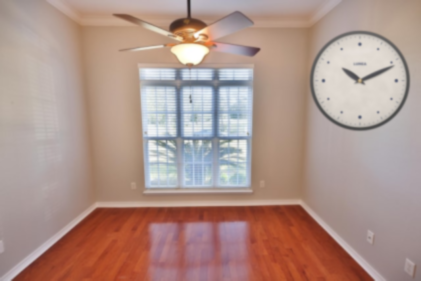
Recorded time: **10:11**
